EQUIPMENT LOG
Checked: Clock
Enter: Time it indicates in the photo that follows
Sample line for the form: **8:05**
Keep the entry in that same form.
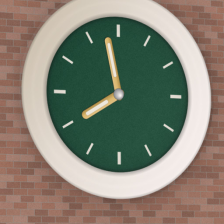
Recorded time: **7:58**
